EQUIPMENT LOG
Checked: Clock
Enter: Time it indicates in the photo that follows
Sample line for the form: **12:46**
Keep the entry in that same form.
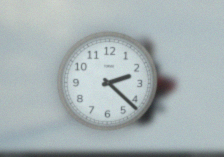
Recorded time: **2:22**
